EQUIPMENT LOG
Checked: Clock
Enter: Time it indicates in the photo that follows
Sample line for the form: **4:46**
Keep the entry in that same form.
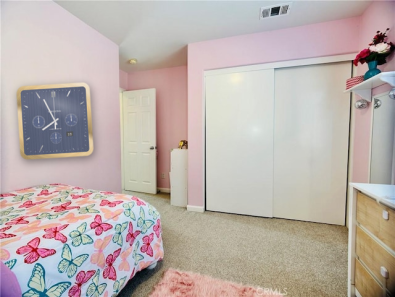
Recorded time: **7:56**
